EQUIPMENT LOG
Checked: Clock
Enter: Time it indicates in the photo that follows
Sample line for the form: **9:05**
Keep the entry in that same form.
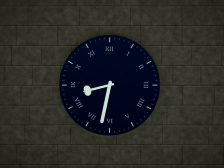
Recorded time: **8:32**
